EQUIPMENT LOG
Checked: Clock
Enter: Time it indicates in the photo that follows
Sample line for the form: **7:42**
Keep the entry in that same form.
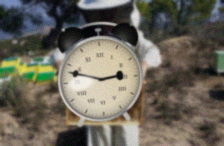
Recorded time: **2:48**
